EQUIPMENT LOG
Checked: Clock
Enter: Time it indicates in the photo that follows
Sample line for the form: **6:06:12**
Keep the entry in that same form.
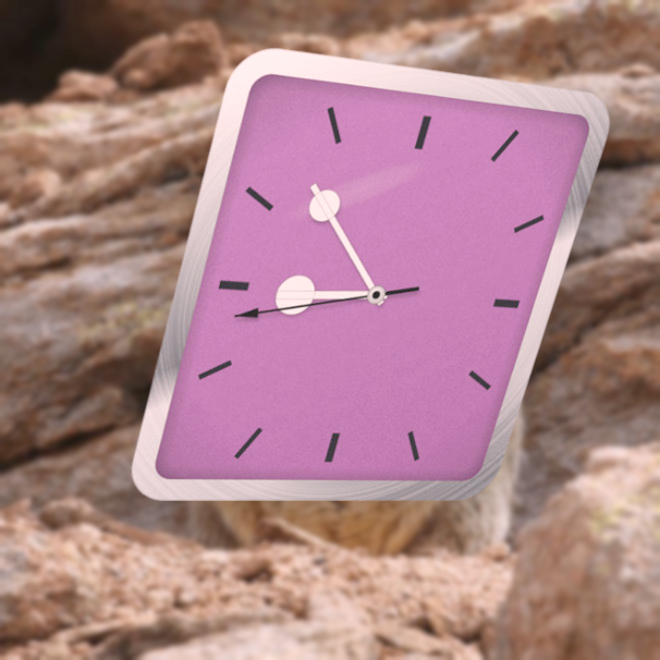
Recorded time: **8:52:43**
